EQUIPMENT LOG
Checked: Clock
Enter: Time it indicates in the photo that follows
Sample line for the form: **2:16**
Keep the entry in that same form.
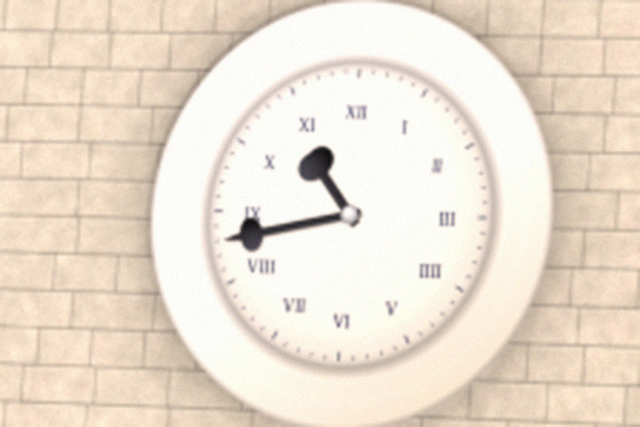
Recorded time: **10:43**
